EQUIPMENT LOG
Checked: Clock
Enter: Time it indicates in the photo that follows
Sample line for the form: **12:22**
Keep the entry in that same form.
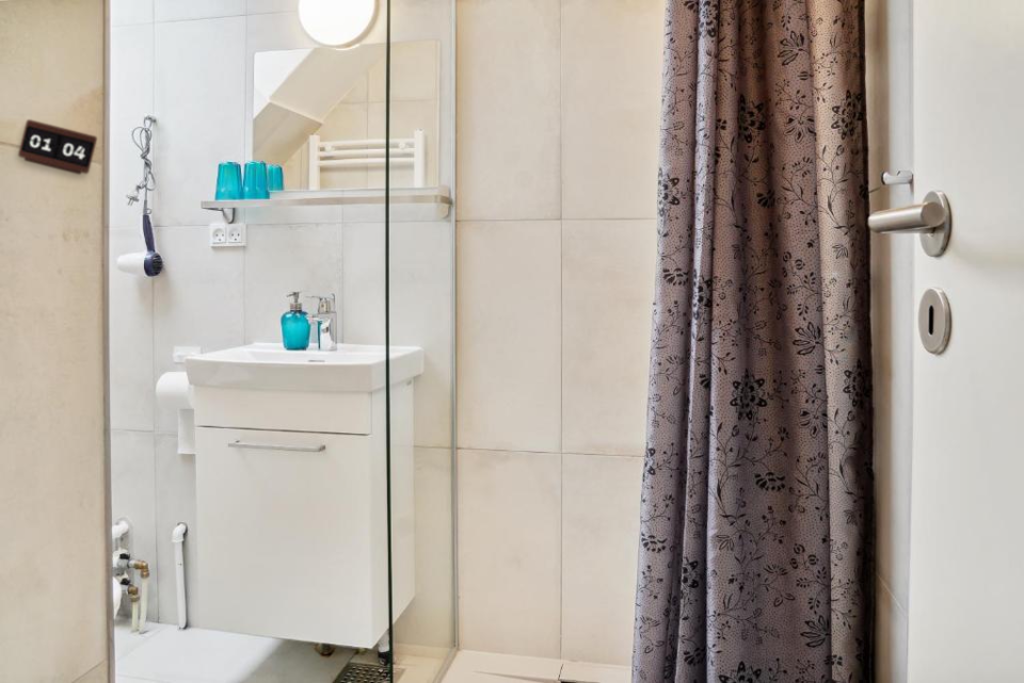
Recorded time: **1:04**
